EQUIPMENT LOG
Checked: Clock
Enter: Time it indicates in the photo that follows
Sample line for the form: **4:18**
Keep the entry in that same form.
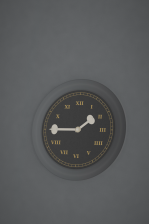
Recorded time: **1:45**
